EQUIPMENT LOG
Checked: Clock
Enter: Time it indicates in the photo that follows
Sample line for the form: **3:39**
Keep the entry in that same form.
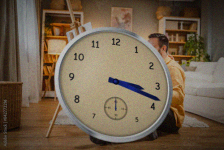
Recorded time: **3:18**
